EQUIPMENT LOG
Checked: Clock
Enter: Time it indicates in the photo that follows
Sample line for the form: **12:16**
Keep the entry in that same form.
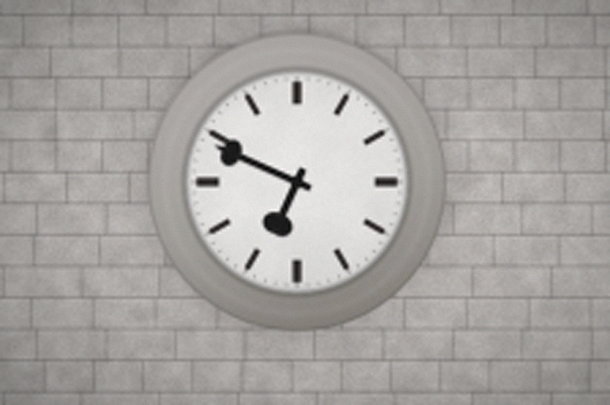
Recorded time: **6:49**
